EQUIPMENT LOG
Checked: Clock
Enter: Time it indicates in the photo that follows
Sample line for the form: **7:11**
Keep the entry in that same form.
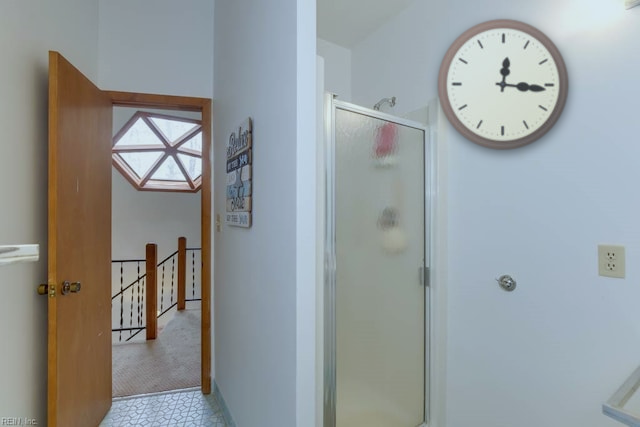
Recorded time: **12:16**
